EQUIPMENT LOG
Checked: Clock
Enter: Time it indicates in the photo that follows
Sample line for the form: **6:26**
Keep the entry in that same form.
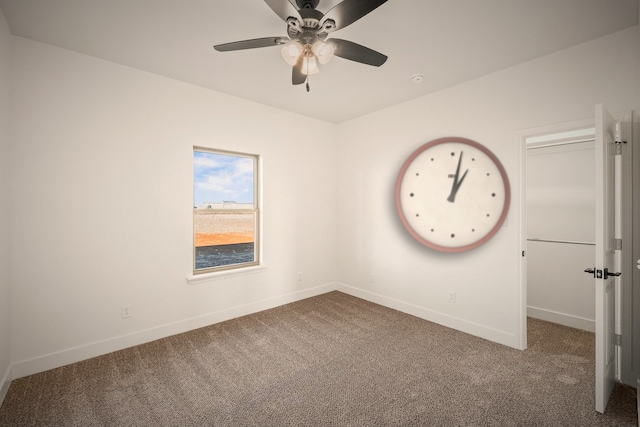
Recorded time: **1:02**
